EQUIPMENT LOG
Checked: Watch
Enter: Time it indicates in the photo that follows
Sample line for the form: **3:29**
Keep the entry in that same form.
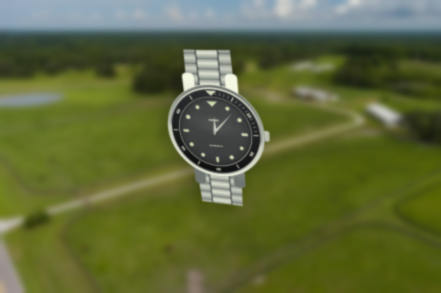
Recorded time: **12:07**
